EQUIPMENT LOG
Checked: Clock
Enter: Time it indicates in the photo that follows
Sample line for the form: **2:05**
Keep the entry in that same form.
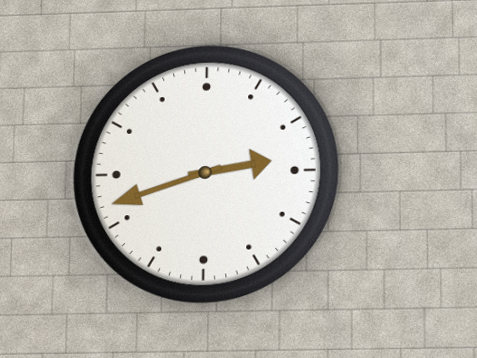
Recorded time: **2:42**
